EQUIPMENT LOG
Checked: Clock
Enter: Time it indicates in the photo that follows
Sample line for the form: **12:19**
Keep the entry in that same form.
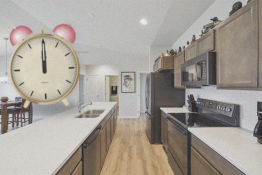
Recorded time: **12:00**
